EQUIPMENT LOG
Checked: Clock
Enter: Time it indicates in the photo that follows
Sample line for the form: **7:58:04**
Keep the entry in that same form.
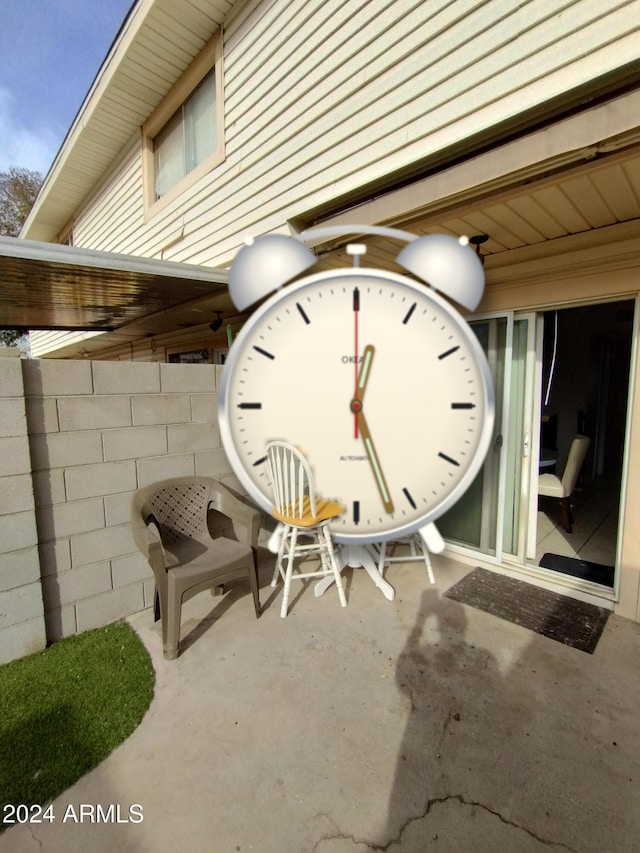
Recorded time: **12:27:00**
